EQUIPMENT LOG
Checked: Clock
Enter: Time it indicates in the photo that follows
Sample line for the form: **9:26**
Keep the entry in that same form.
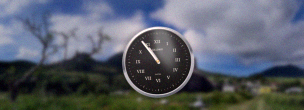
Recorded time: **10:54**
